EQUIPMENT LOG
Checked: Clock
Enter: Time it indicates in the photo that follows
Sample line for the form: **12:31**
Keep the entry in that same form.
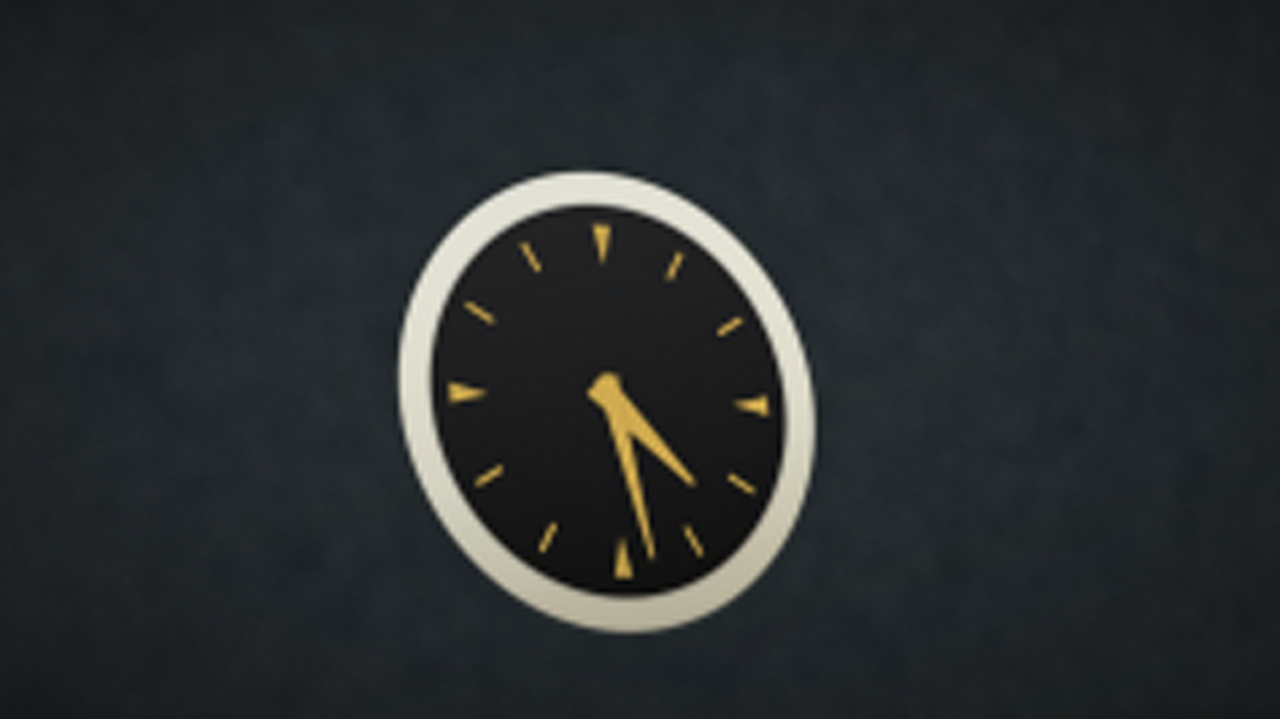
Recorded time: **4:28**
